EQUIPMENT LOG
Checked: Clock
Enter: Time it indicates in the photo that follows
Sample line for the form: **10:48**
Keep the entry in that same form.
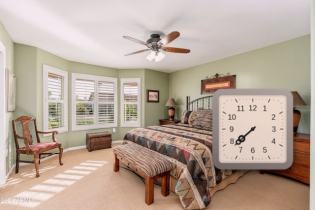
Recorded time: **7:38**
